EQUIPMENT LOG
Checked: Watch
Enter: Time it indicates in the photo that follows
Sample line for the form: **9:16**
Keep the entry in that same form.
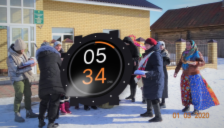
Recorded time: **5:34**
